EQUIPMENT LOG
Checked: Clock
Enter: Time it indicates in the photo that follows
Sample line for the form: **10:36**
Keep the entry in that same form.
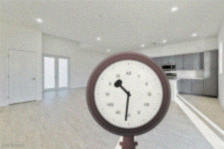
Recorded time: **10:31**
